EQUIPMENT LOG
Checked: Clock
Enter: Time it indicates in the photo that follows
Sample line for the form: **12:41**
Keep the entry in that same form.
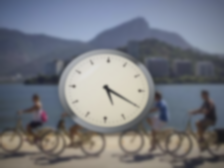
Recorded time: **5:20**
